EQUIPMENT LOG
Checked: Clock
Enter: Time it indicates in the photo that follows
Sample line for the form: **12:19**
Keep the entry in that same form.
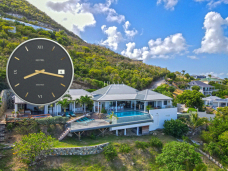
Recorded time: **8:17**
